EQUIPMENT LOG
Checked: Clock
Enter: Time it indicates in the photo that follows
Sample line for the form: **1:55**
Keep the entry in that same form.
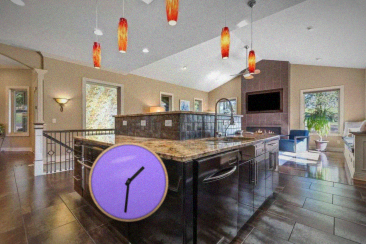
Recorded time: **1:31**
